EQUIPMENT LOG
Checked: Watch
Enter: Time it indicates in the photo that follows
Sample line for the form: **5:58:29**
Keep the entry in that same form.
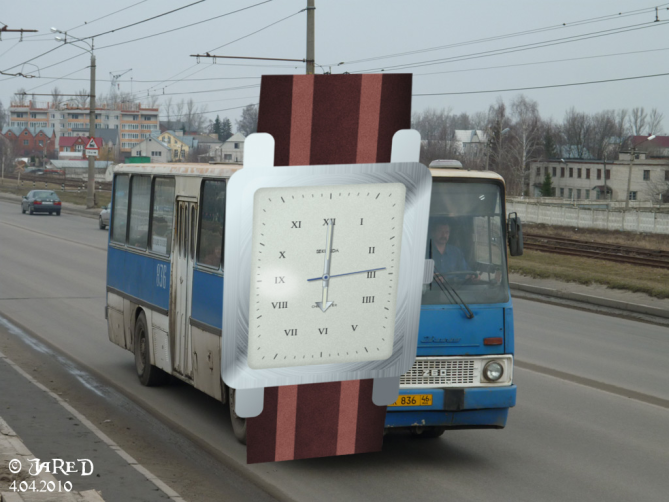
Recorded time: **6:00:14**
